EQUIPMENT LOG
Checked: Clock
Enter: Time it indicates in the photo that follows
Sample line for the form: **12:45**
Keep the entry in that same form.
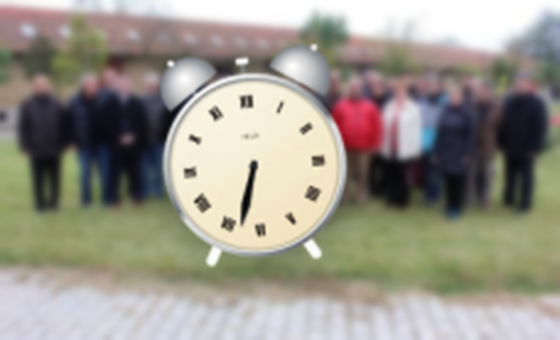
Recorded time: **6:33**
